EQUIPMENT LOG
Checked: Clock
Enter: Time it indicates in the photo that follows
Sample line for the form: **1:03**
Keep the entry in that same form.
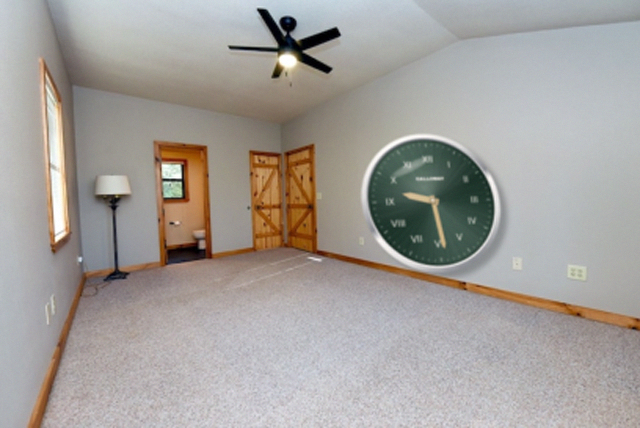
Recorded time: **9:29**
